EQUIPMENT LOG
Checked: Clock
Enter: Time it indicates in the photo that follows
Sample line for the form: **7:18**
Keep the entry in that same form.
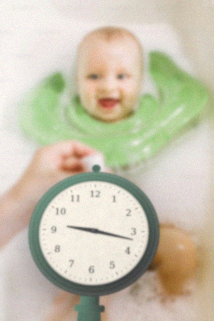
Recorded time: **9:17**
